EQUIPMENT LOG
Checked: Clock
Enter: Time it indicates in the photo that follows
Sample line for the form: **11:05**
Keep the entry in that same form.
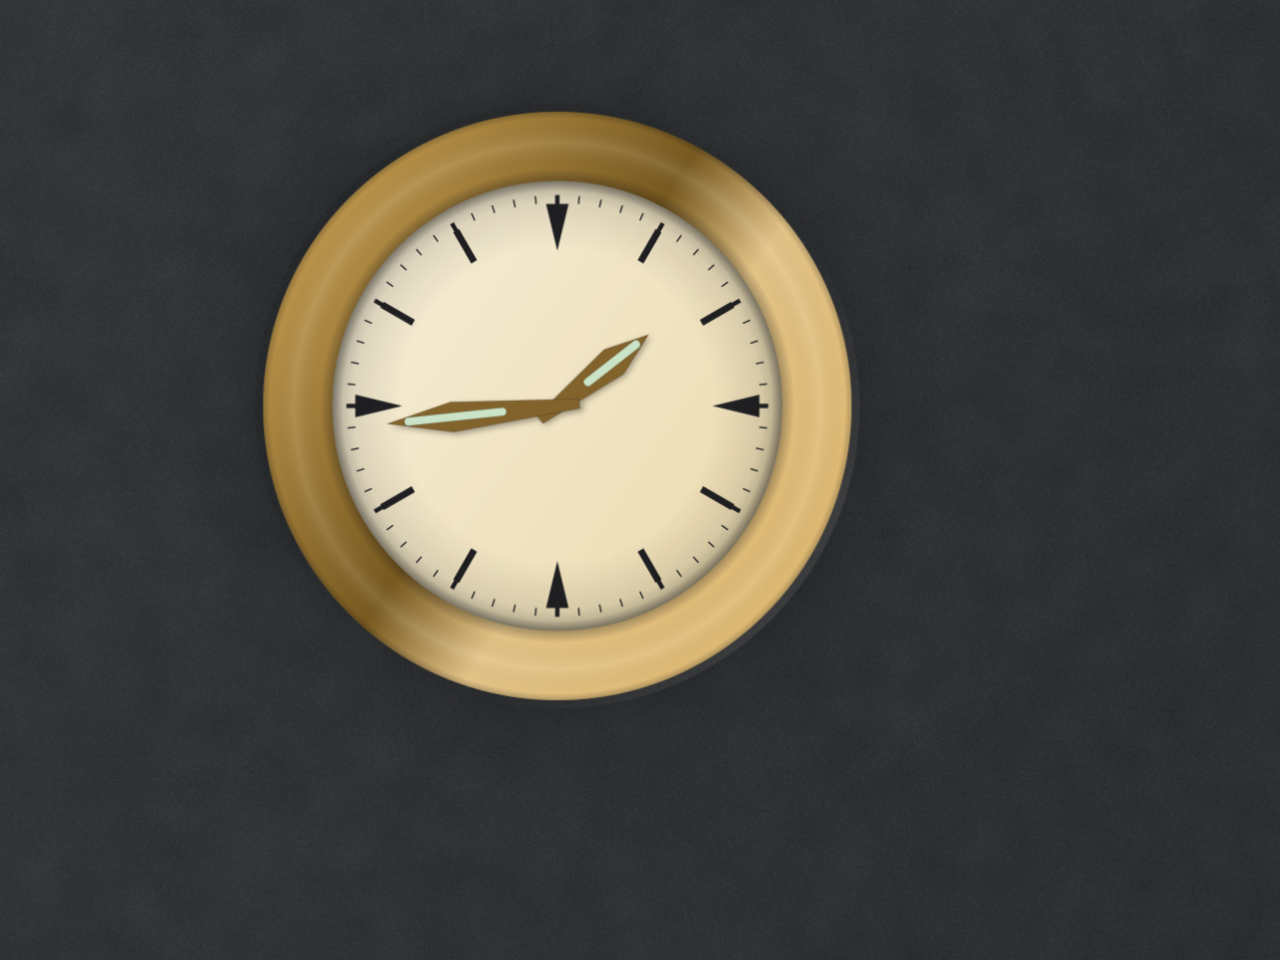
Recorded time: **1:44**
